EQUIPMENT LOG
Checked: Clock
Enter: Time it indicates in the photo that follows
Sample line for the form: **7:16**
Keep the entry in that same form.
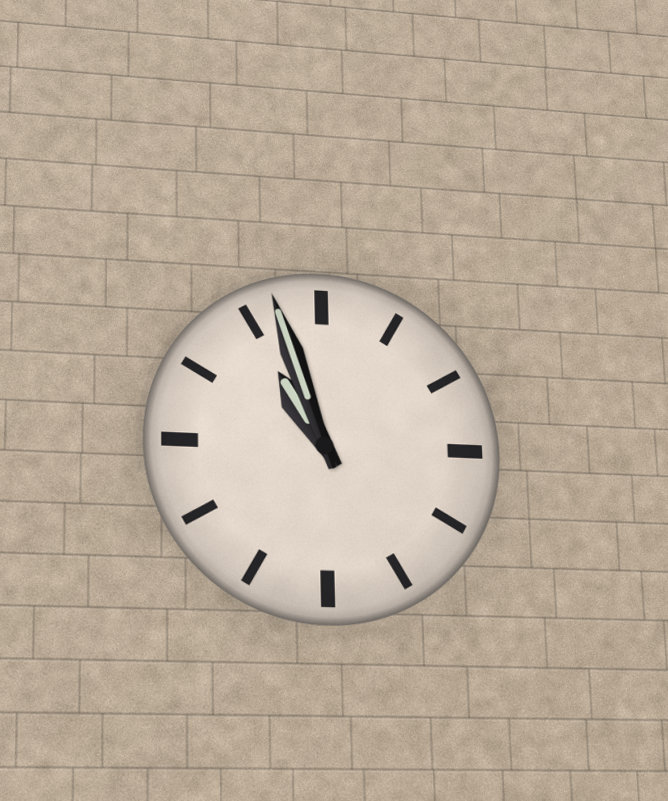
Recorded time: **10:57**
